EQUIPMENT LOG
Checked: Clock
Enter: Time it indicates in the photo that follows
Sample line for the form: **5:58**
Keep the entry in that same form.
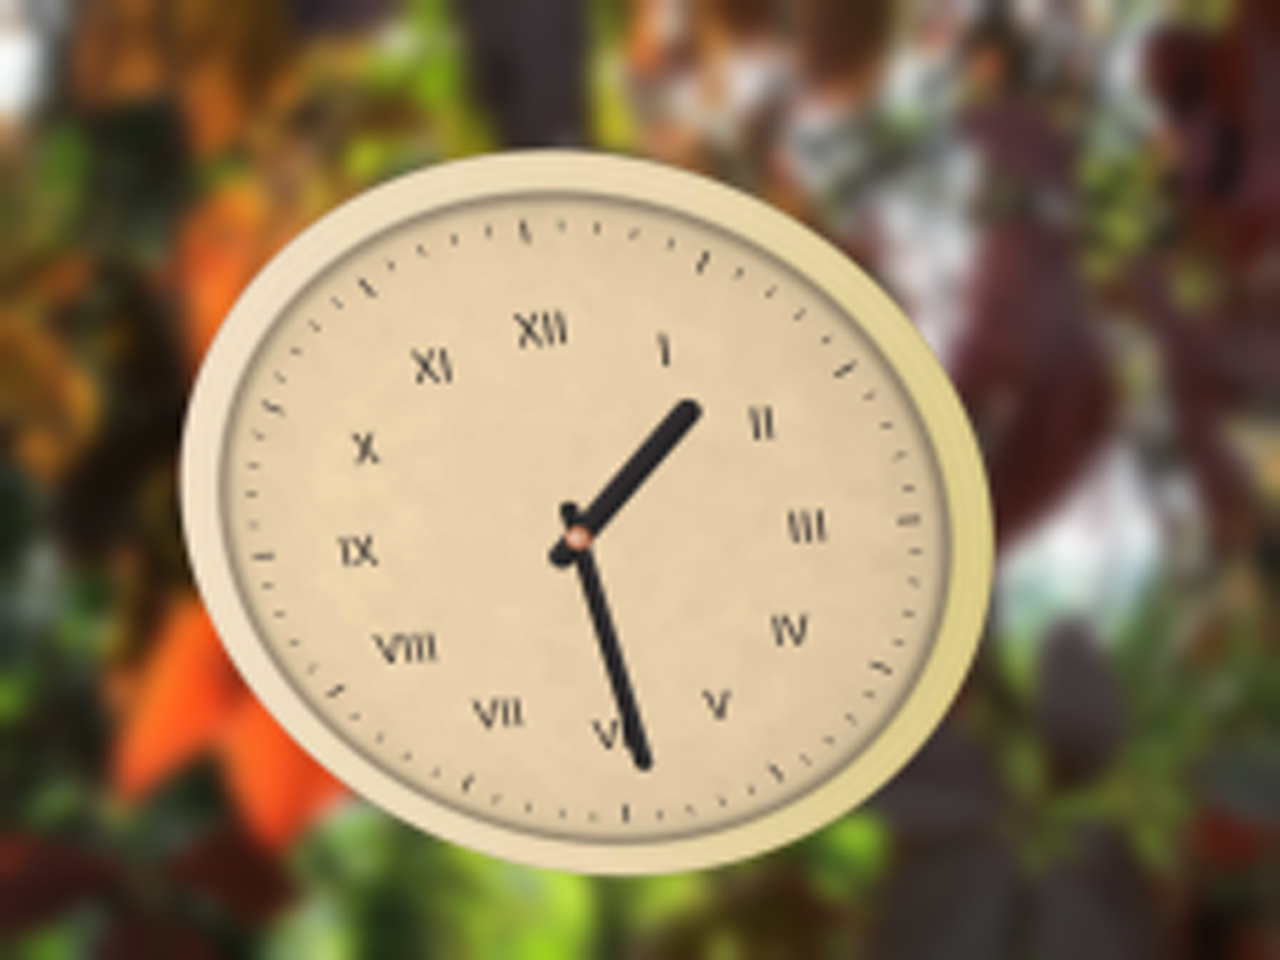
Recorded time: **1:29**
